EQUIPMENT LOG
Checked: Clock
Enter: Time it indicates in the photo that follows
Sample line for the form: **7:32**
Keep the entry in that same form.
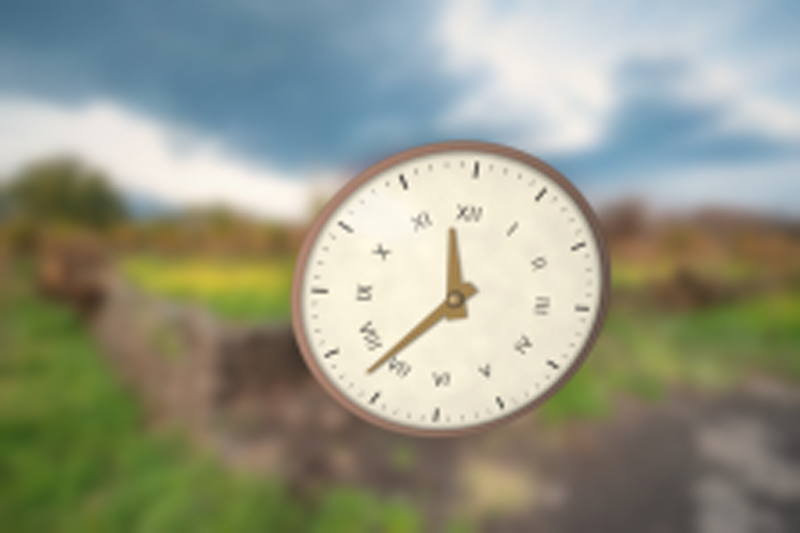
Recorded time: **11:37**
